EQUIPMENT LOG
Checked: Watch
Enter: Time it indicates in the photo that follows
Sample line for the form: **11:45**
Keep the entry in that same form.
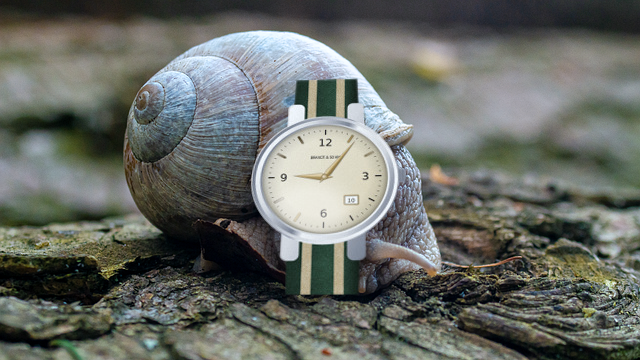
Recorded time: **9:06**
